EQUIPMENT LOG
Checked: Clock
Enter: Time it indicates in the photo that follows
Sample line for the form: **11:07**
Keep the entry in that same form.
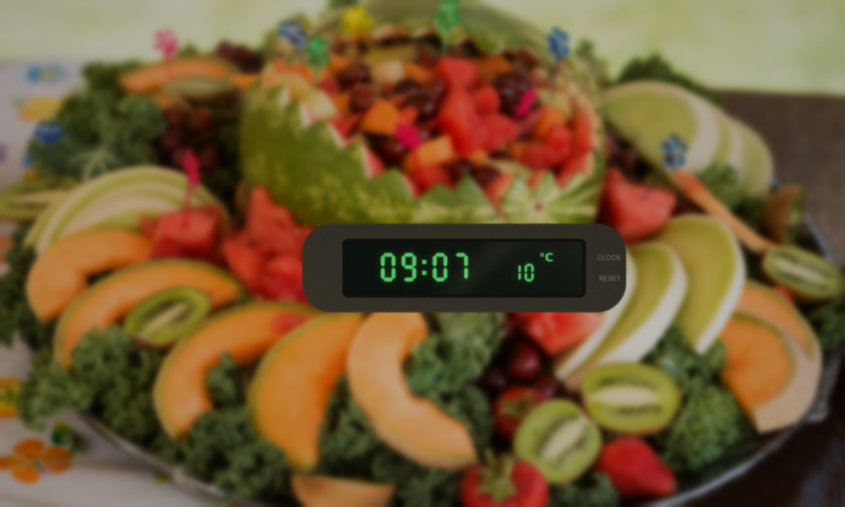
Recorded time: **9:07**
